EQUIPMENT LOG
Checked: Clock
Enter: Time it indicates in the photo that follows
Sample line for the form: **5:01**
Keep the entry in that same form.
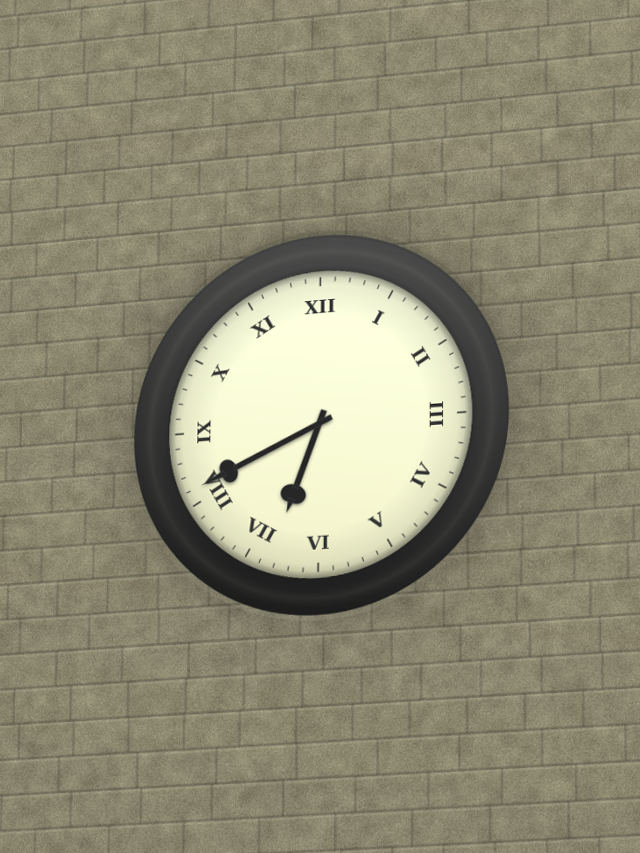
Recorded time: **6:41**
